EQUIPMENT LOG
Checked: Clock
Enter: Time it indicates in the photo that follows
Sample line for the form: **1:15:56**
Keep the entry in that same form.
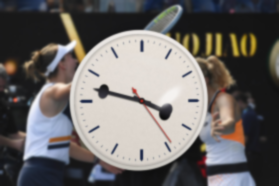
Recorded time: **3:47:24**
